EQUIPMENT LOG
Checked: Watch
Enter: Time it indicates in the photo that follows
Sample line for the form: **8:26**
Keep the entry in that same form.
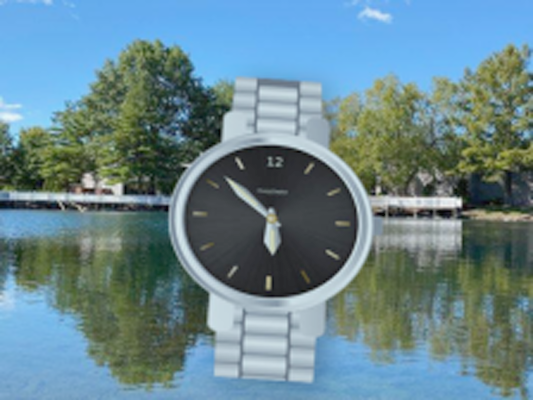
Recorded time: **5:52**
